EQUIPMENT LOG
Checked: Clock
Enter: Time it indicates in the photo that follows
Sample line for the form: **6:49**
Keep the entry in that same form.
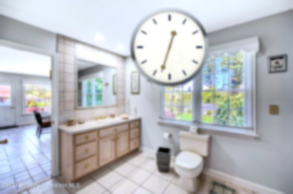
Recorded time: **12:33**
